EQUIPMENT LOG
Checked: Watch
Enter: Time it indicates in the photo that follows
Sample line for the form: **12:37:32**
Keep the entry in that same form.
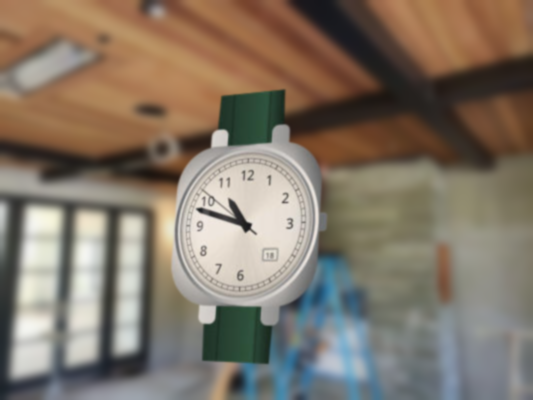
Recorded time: **10:47:51**
